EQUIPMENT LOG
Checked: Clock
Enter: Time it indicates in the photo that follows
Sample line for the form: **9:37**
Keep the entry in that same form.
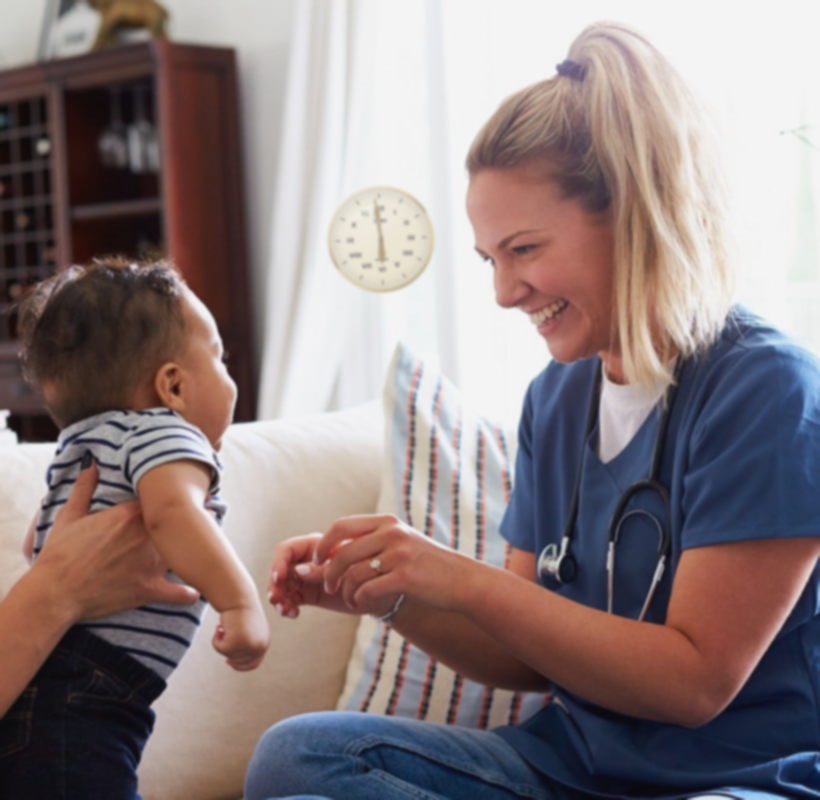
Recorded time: **5:59**
